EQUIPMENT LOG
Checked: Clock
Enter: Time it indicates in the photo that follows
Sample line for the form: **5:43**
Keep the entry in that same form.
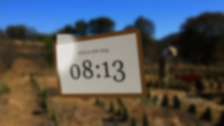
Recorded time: **8:13**
